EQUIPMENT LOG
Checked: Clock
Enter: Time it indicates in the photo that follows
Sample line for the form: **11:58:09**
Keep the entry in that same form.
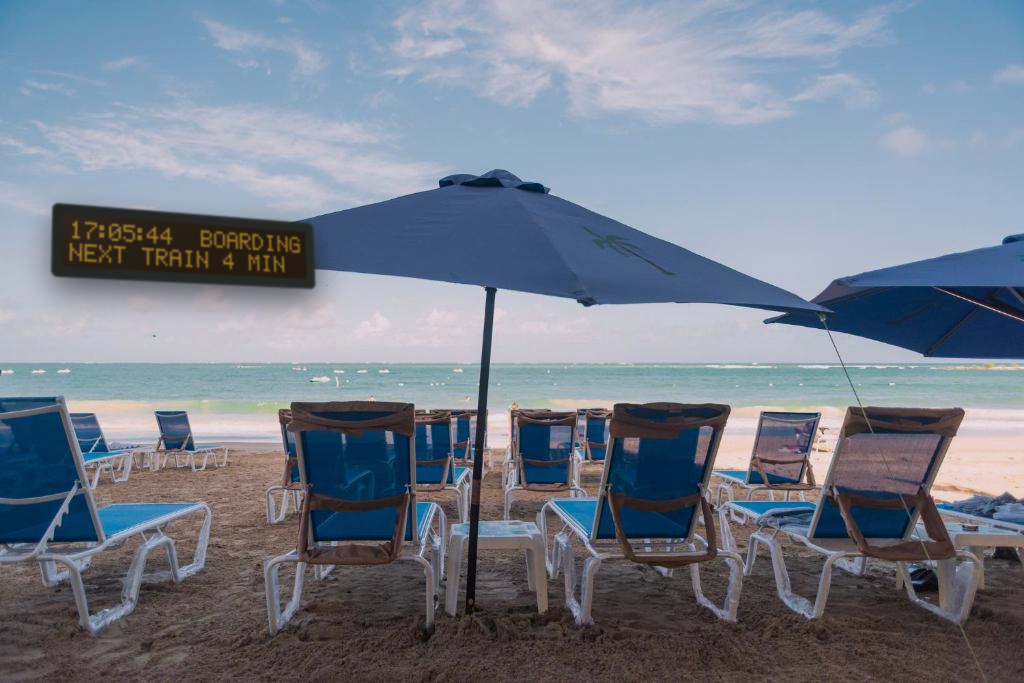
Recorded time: **17:05:44**
